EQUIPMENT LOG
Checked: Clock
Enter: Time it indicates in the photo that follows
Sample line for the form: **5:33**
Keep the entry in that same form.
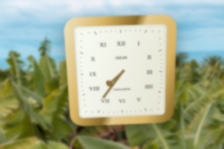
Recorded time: **7:36**
